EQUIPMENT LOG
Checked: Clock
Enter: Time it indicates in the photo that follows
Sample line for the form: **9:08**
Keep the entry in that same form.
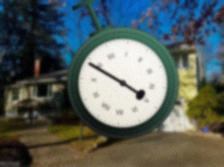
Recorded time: **4:54**
